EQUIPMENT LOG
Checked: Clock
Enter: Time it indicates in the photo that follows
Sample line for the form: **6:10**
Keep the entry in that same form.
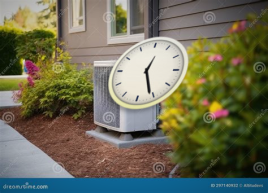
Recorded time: **12:26**
